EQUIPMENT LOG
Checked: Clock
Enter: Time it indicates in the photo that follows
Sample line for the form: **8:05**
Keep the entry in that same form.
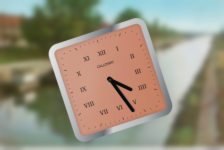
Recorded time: **4:27**
